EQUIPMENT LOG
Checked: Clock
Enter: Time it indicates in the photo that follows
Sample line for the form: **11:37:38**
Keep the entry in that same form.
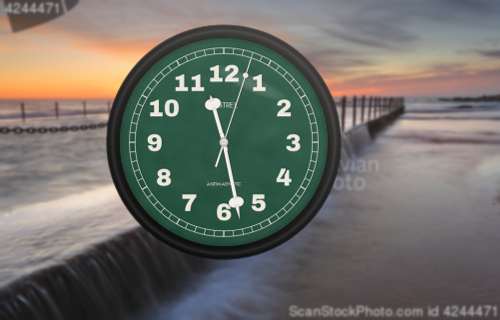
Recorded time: **11:28:03**
